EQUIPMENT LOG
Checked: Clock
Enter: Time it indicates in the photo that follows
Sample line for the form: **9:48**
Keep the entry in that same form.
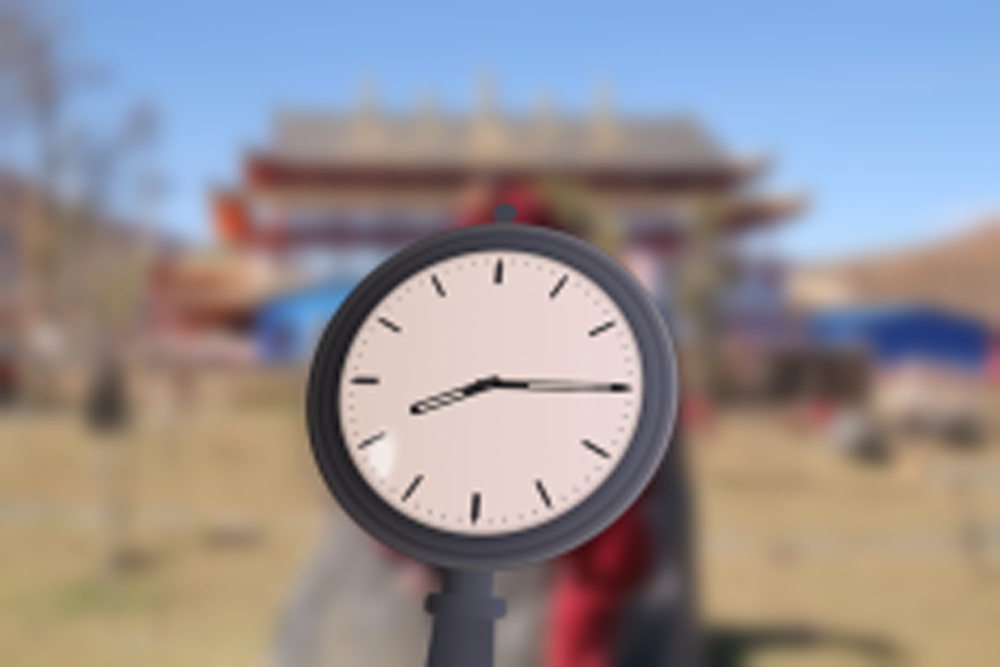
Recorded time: **8:15**
